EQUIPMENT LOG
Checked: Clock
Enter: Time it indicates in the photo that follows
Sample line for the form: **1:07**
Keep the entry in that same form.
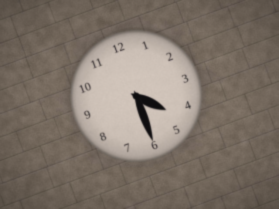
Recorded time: **4:30**
